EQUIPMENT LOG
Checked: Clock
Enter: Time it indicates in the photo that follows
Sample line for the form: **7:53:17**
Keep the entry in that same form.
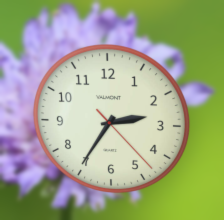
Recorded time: **2:35:23**
